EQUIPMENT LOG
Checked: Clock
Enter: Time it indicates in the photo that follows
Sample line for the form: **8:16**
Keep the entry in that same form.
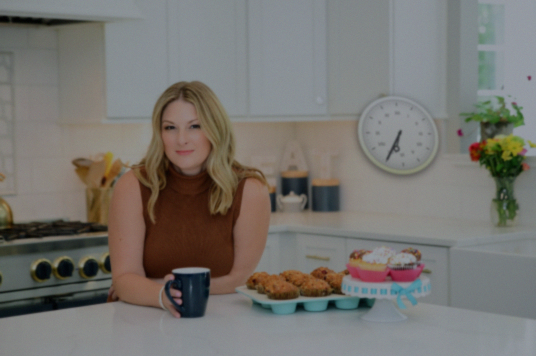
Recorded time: **6:35**
